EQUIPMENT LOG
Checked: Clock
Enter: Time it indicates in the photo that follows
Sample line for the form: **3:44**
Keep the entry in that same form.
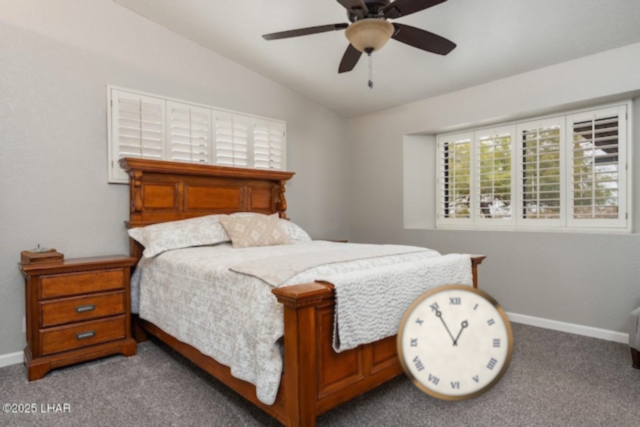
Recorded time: **12:55**
